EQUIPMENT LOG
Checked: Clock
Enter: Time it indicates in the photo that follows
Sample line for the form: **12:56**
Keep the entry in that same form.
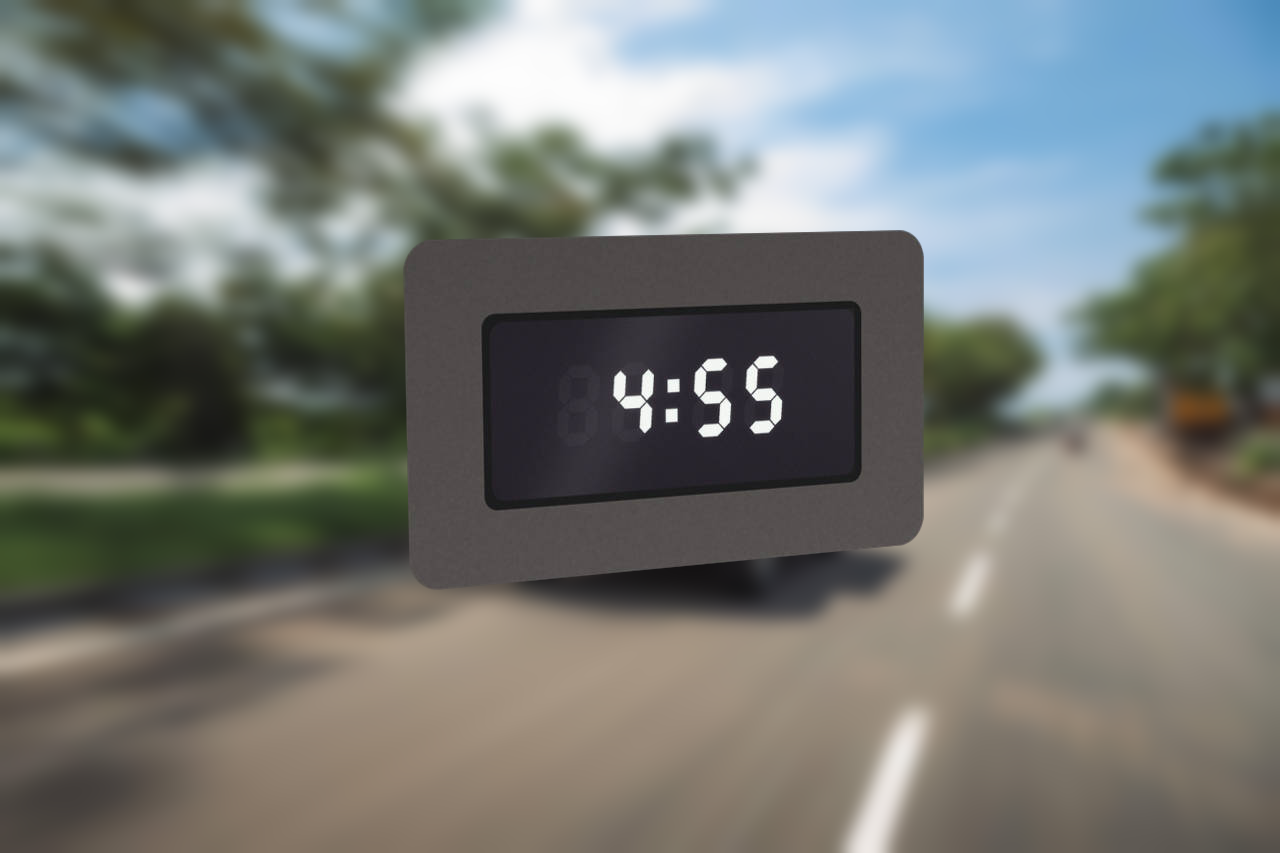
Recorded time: **4:55**
